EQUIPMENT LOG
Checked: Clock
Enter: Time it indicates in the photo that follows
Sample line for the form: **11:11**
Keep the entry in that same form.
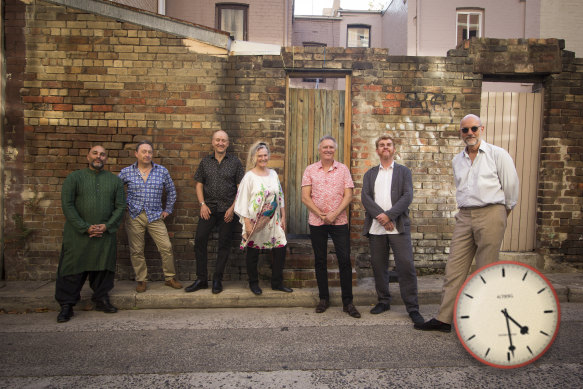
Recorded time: **4:29**
